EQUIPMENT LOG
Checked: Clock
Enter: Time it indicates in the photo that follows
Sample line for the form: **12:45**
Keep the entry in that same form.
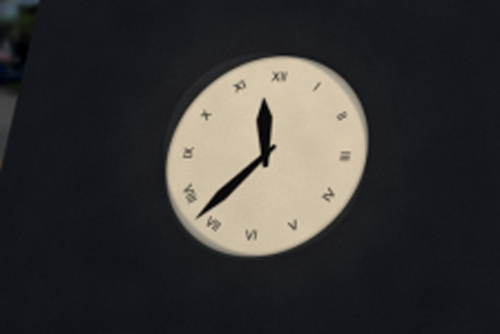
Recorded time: **11:37**
